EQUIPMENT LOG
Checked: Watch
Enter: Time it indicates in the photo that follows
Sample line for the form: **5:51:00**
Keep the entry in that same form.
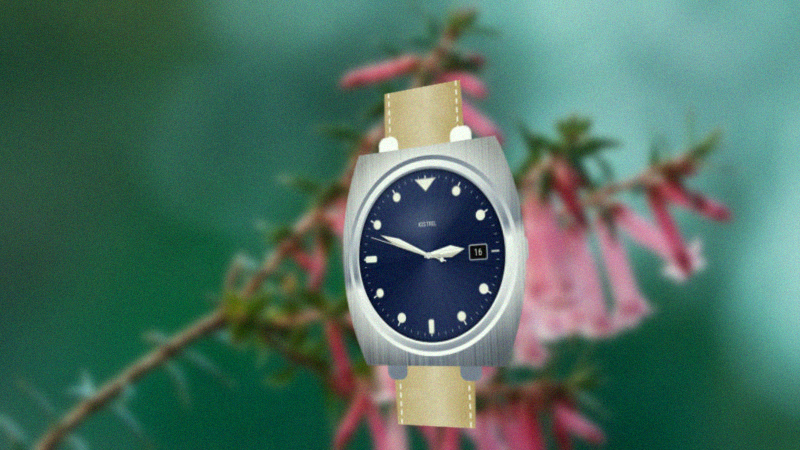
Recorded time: **2:48:48**
